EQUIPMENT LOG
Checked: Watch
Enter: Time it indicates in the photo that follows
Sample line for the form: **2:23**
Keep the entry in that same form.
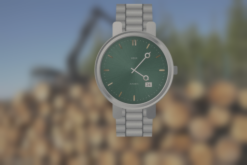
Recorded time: **4:07**
